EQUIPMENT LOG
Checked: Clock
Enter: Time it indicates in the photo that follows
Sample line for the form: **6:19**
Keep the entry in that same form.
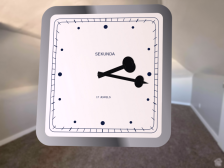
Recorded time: **2:17**
